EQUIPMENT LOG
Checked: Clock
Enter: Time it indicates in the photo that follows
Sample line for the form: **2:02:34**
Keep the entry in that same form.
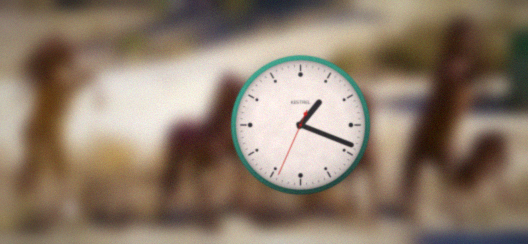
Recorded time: **1:18:34**
